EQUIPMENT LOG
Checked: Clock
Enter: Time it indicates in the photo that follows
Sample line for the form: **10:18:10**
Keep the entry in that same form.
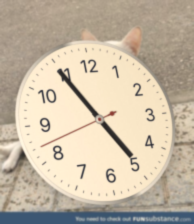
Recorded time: **4:54:42**
